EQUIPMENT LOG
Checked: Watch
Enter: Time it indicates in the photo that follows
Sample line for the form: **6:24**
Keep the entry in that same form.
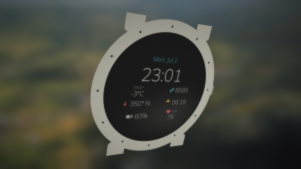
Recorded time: **23:01**
